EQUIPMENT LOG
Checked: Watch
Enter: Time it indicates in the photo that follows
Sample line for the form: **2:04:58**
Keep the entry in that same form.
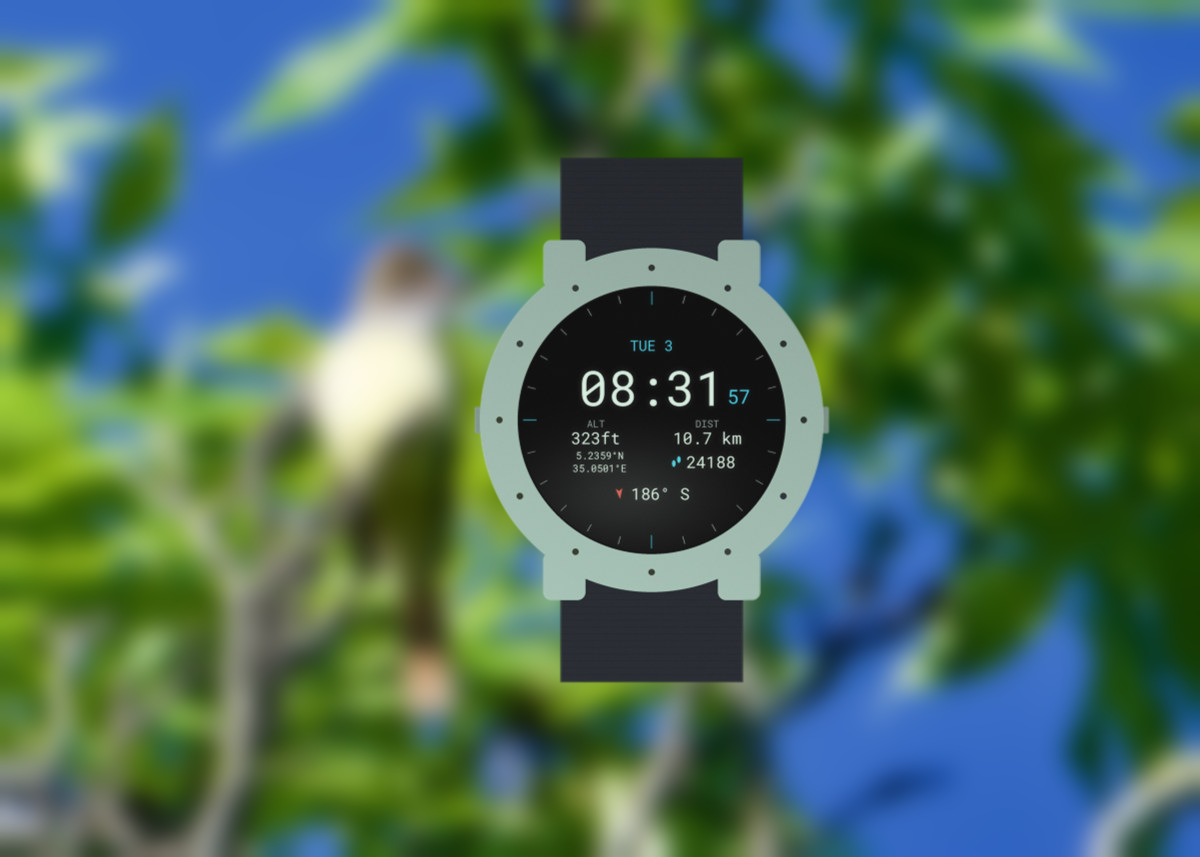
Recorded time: **8:31:57**
